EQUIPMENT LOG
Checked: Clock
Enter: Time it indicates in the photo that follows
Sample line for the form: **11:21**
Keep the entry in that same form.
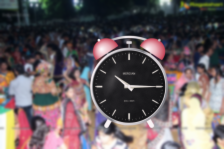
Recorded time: **10:15**
